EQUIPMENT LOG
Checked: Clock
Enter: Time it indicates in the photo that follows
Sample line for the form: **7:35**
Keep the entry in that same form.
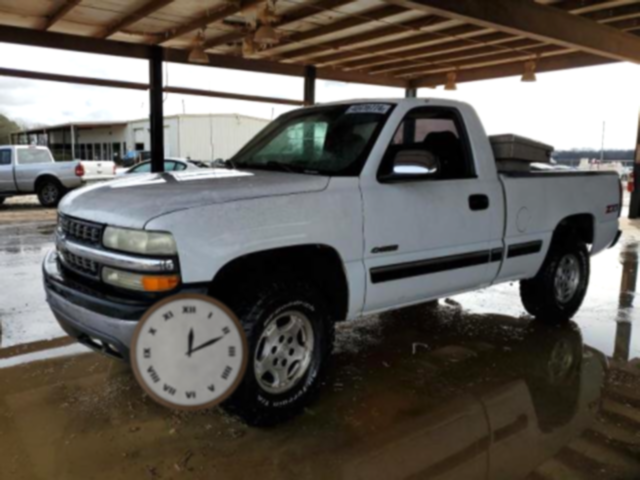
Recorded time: **12:11**
